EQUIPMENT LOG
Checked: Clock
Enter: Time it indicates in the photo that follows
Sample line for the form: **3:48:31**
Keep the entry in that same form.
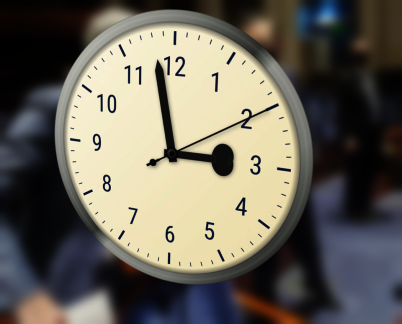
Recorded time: **2:58:10**
